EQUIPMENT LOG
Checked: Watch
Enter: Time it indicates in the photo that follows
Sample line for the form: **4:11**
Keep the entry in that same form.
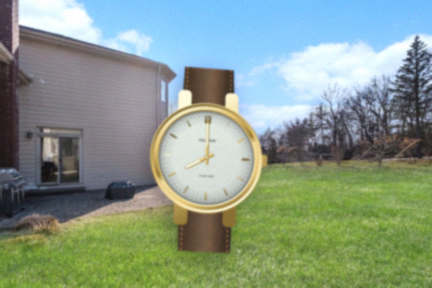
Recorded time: **8:00**
